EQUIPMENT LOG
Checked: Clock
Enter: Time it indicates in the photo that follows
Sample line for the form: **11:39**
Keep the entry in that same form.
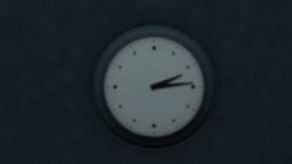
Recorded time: **2:14**
